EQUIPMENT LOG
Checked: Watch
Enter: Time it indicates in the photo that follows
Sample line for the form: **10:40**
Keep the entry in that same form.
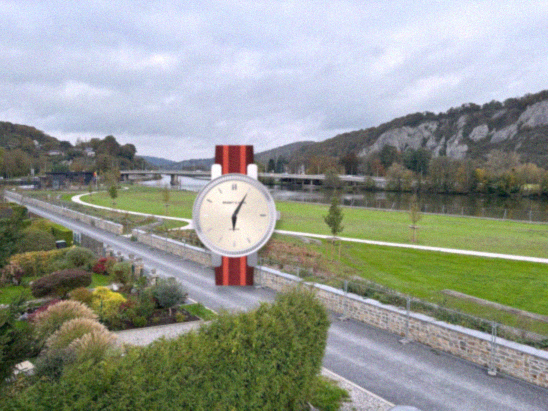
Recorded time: **6:05**
